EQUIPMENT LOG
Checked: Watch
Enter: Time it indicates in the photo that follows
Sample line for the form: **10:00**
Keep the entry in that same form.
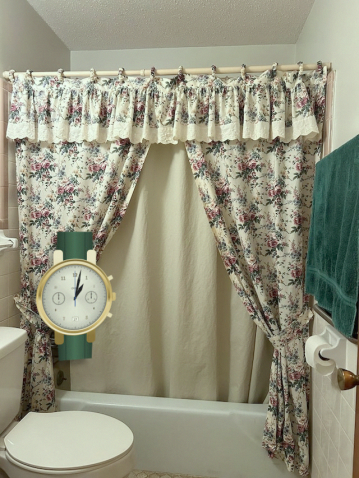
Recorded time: **1:02**
